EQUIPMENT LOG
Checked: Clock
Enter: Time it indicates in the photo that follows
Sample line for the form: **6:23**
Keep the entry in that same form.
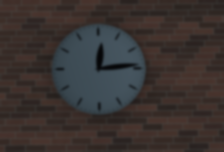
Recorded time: **12:14**
